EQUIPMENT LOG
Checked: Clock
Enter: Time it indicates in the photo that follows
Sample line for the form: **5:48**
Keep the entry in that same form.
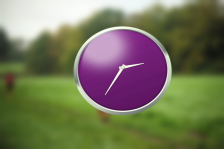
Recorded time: **2:35**
